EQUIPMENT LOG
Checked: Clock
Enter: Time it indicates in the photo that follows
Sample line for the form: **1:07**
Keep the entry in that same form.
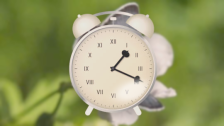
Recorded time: **1:19**
